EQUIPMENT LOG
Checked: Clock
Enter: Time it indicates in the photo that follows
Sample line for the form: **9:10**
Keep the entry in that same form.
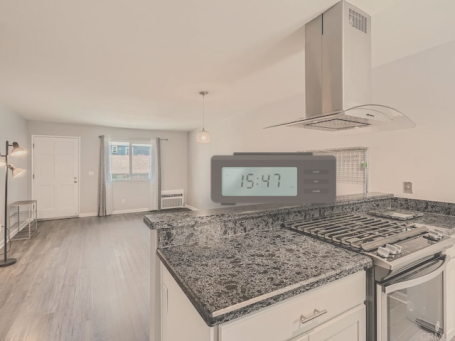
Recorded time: **15:47**
